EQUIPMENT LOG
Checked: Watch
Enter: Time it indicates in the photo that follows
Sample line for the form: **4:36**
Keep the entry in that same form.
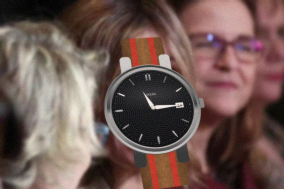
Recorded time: **11:15**
